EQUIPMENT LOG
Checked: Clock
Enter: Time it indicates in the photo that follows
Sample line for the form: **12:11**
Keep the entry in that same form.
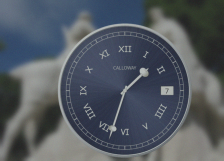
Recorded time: **1:33**
